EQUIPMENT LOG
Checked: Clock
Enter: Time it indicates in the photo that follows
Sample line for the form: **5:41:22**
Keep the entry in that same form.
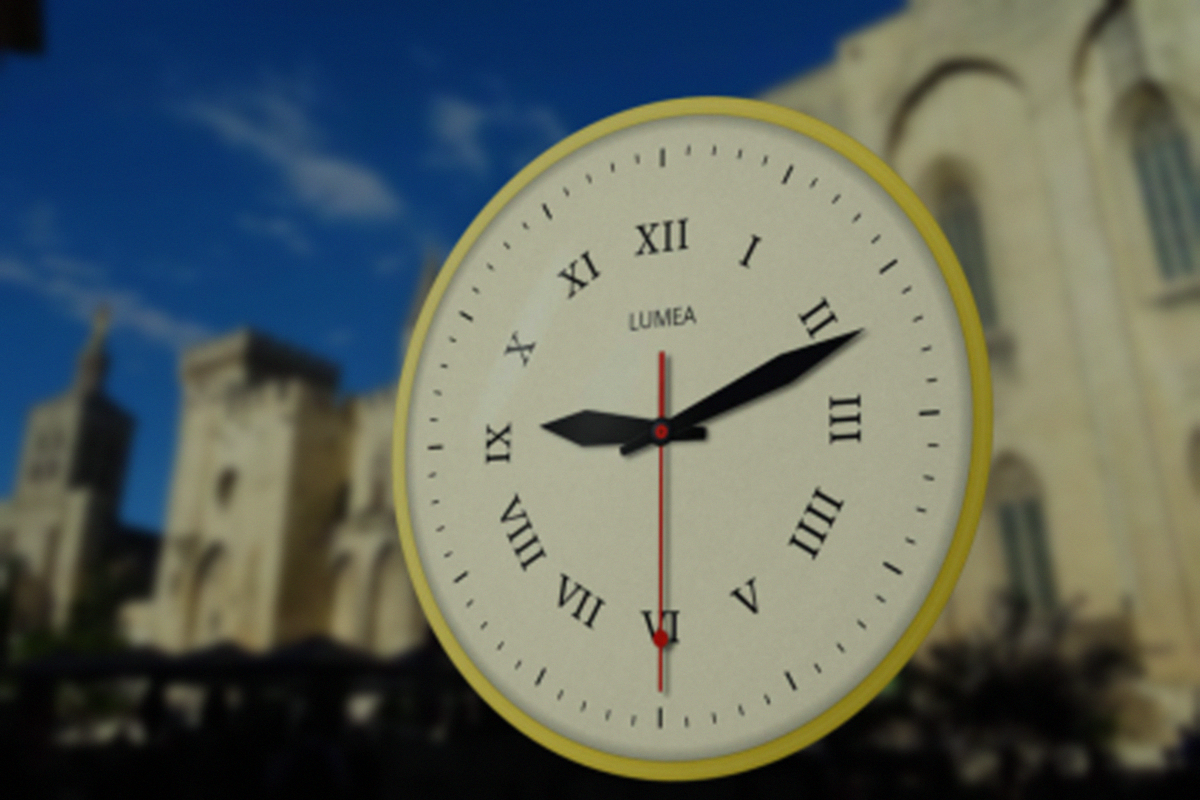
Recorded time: **9:11:30**
